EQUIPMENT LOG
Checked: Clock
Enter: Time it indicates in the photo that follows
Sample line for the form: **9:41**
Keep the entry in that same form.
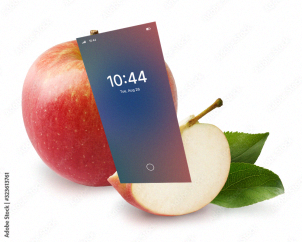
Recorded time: **10:44**
